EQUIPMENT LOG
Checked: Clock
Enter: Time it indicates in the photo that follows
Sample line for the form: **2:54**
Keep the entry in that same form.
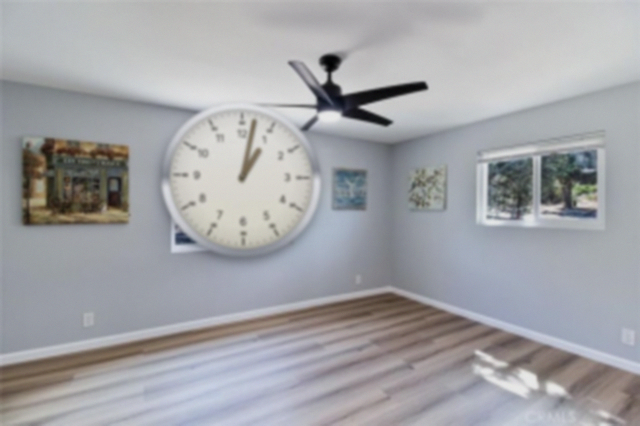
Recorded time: **1:02**
